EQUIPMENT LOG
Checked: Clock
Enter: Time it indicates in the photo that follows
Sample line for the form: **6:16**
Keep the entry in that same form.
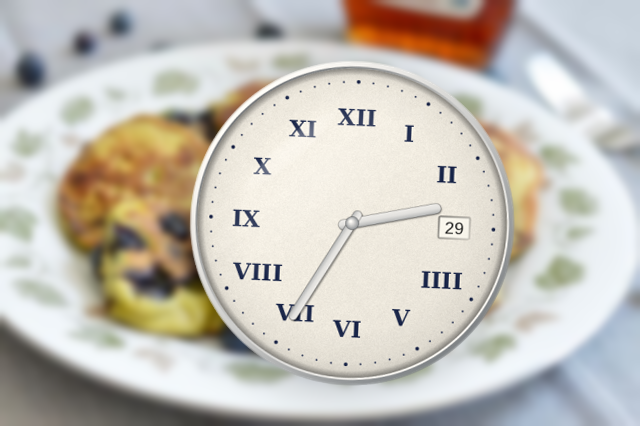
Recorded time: **2:35**
